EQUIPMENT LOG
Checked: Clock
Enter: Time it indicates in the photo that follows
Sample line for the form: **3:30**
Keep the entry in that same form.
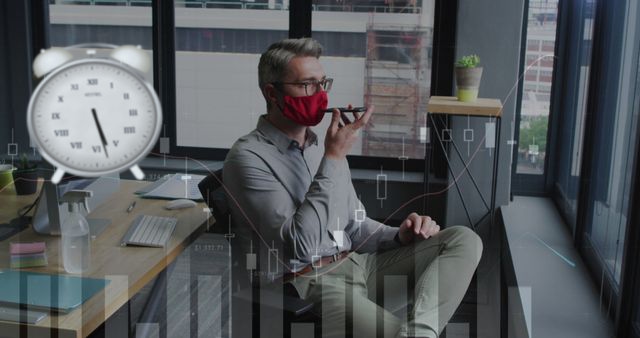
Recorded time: **5:28**
